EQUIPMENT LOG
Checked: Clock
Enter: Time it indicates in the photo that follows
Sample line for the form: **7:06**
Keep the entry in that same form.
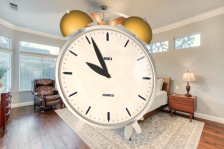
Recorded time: **9:56**
